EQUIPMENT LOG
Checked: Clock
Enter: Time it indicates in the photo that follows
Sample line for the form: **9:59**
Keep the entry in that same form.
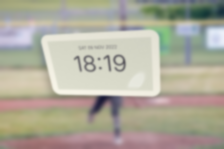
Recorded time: **18:19**
